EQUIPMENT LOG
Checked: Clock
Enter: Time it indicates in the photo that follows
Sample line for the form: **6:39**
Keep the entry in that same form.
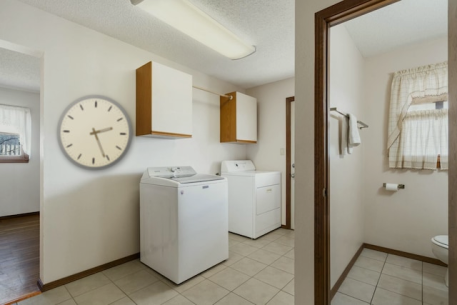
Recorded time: **2:26**
